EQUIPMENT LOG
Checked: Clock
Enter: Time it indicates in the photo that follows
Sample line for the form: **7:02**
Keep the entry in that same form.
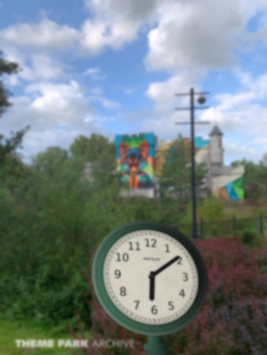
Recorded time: **6:09**
